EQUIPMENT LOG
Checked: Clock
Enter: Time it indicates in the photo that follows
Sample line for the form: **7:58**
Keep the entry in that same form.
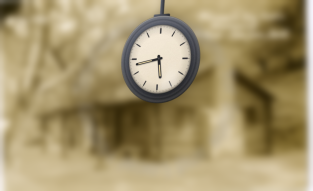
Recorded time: **5:43**
